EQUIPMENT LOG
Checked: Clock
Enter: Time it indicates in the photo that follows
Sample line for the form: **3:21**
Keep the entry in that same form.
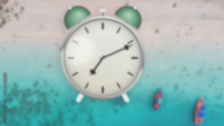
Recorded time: **7:11**
